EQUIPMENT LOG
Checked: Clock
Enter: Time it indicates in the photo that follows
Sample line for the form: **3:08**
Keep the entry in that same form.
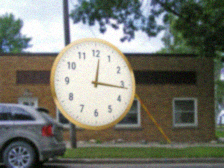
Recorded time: **12:16**
